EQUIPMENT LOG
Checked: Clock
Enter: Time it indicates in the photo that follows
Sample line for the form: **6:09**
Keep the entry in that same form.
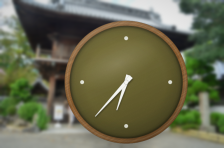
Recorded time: **6:37**
